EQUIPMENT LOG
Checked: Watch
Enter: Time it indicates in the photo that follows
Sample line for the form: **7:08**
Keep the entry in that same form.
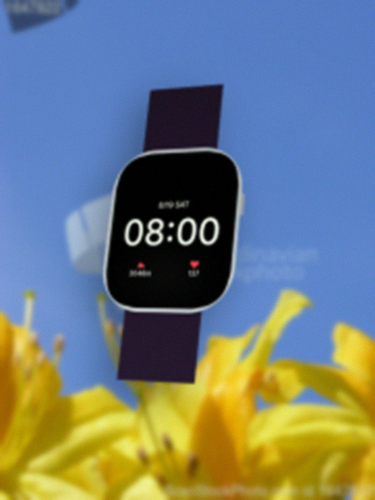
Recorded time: **8:00**
